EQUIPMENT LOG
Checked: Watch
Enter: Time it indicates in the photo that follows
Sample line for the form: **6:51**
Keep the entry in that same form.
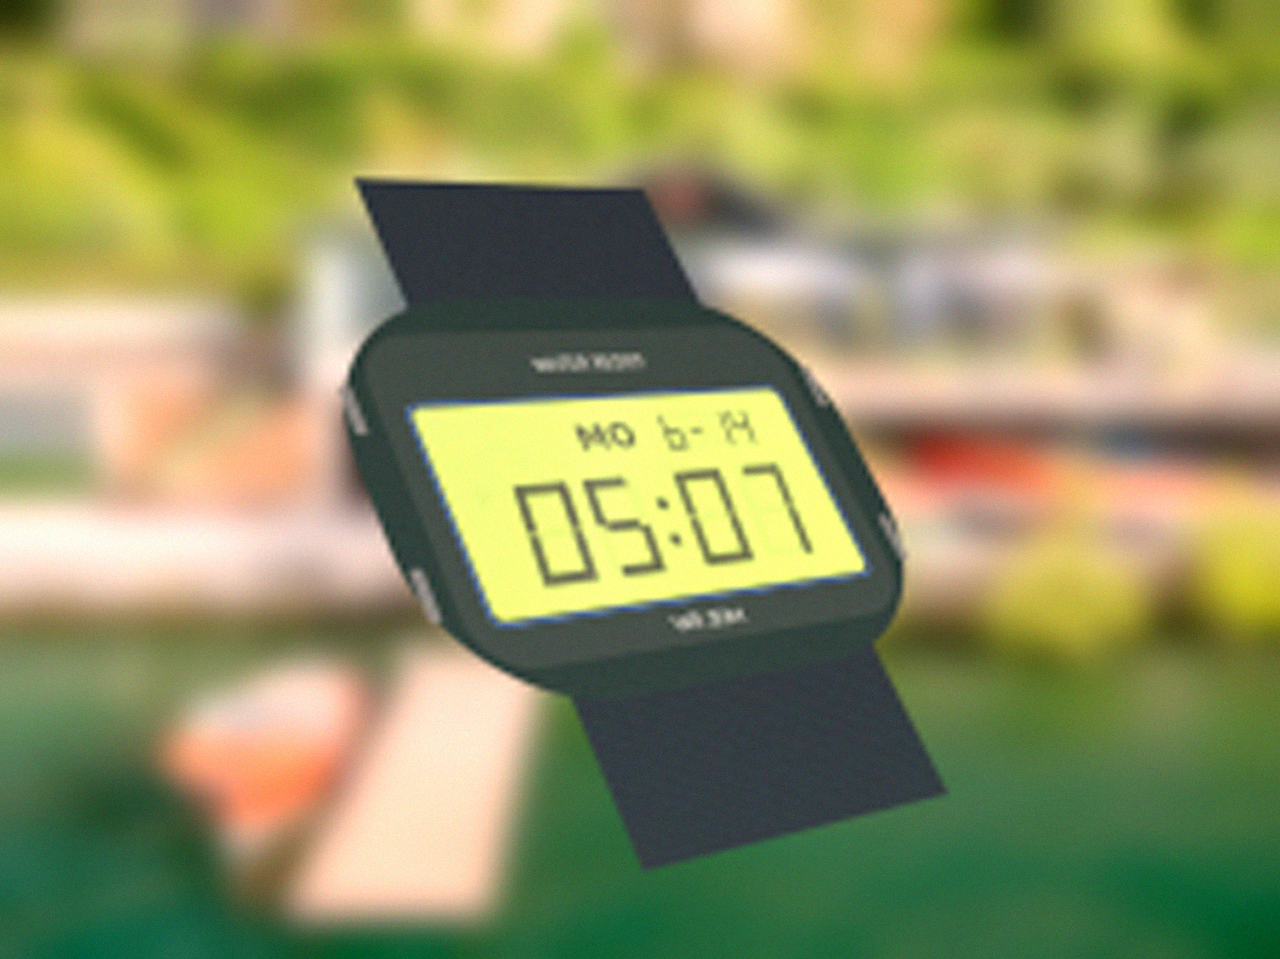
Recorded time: **5:07**
